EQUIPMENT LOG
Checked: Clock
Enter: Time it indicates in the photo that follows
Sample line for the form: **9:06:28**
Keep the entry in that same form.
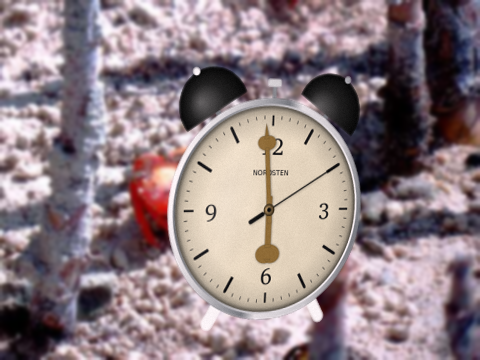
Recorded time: **5:59:10**
